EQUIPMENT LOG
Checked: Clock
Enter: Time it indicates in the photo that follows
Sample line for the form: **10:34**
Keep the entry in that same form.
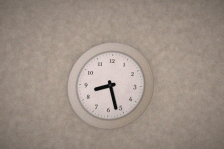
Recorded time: **8:27**
